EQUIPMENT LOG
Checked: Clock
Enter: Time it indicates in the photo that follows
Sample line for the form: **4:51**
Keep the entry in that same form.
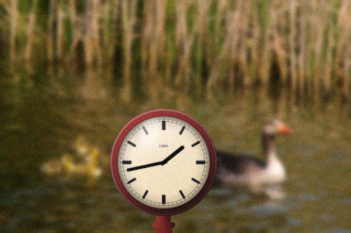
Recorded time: **1:43**
